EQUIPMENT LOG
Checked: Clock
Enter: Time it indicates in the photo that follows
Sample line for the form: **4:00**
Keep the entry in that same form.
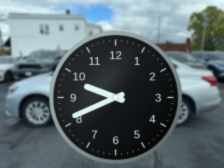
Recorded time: **9:41**
